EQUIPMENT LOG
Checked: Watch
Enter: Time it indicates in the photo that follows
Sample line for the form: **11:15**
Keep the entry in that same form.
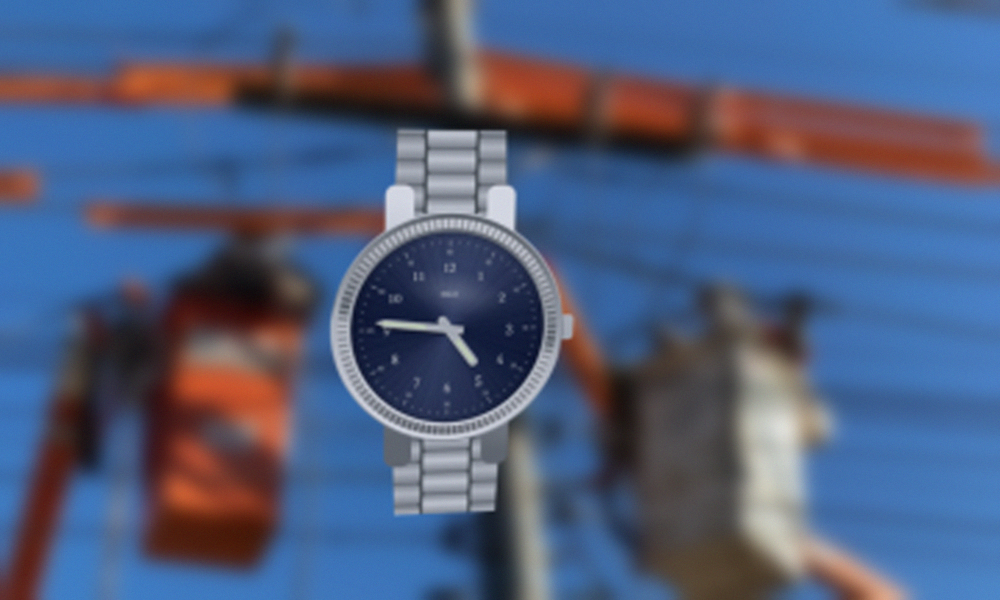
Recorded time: **4:46**
